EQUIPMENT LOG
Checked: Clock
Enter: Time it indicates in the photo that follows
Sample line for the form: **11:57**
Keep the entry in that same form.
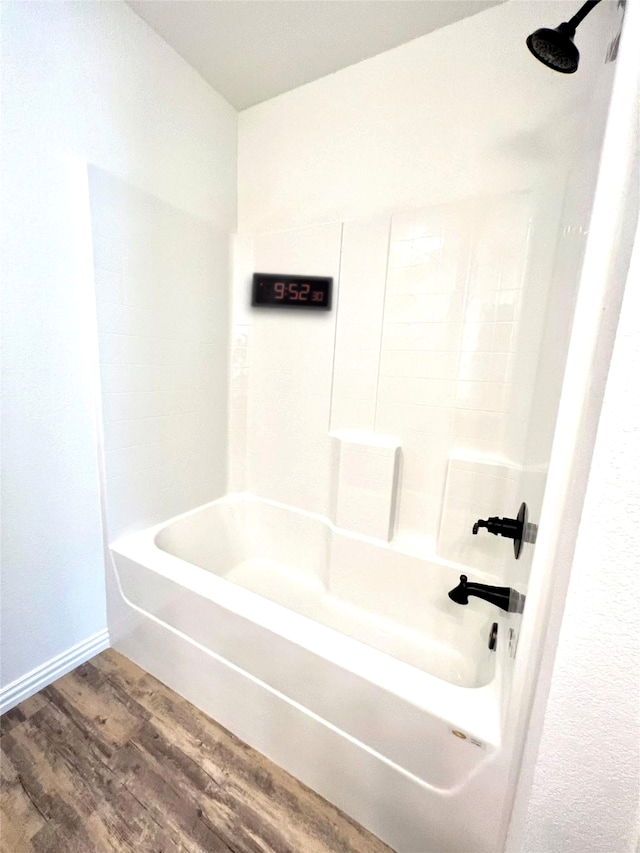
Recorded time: **9:52**
